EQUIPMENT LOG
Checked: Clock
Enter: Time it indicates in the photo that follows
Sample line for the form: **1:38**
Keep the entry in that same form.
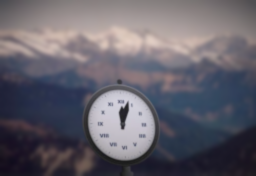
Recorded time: **12:03**
